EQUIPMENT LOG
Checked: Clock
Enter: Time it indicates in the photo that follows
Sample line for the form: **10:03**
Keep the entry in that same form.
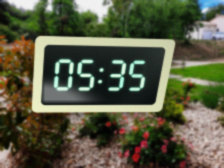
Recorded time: **5:35**
